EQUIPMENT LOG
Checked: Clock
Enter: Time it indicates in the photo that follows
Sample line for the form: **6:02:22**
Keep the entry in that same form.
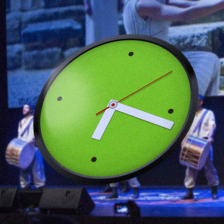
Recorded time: **6:17:08**
